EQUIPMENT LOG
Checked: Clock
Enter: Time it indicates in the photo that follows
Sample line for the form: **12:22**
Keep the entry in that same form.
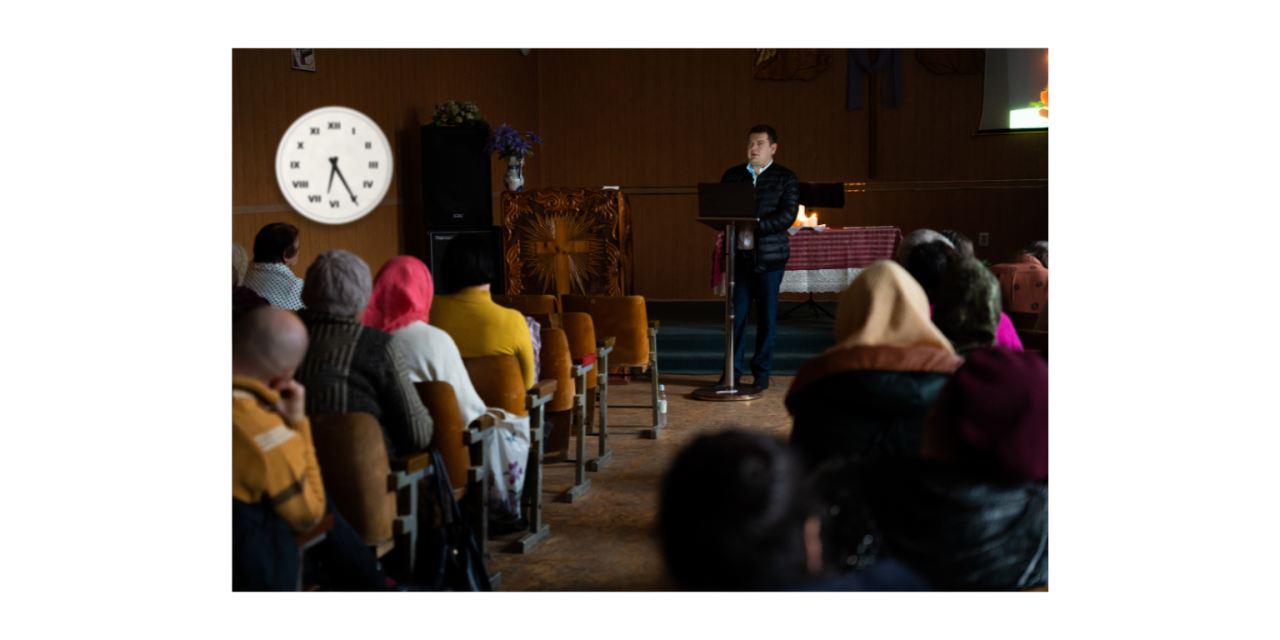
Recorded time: **6:25**
